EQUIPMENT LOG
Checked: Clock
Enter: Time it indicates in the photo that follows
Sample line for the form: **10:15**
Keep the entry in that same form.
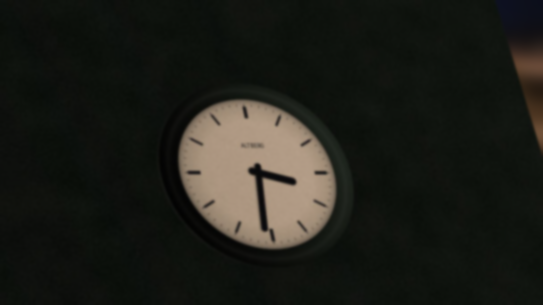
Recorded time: **3:31**
